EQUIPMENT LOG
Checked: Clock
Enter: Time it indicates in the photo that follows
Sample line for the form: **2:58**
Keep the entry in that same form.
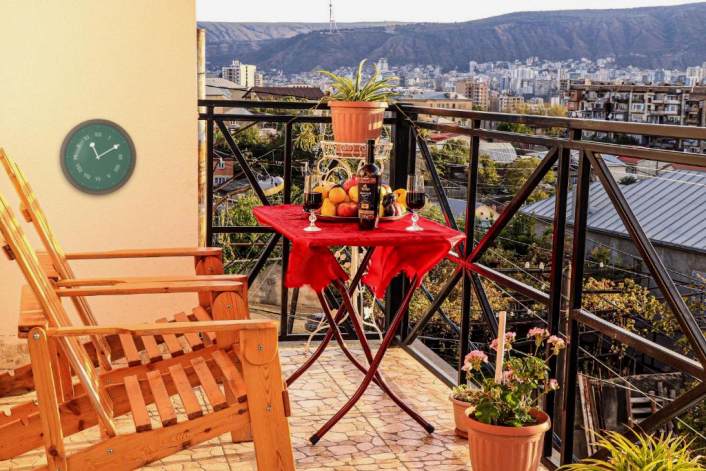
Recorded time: **11:10**
